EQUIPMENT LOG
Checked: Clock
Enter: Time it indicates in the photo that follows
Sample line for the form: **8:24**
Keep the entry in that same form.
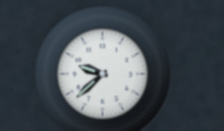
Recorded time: **9:38**
